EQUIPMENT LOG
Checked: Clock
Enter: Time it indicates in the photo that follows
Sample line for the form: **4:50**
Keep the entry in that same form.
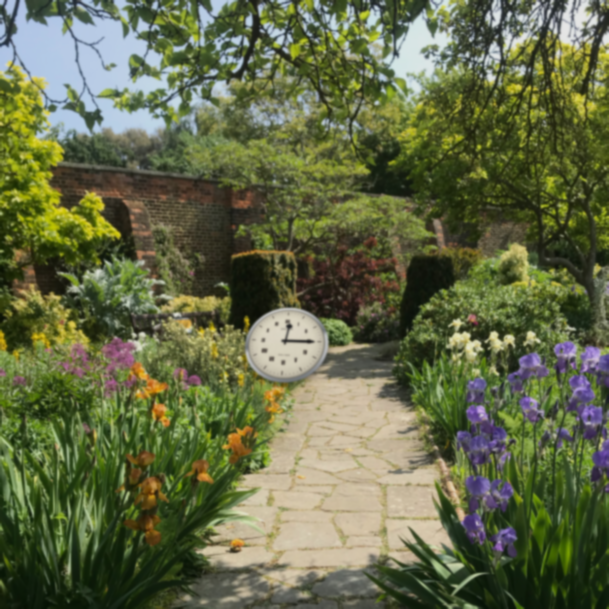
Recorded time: **12:15**
